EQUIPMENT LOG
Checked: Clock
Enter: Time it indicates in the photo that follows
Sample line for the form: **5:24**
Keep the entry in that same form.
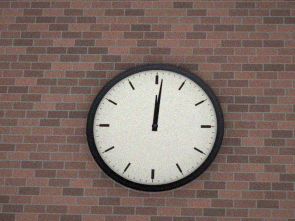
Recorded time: **12:01**
